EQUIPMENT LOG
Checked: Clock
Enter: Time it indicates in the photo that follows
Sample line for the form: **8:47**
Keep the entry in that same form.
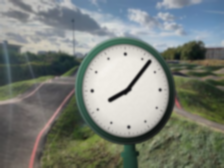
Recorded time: **8:07**
